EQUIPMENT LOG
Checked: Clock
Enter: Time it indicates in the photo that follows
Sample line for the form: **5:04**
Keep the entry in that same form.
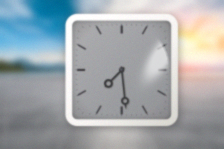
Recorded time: **7:29**
